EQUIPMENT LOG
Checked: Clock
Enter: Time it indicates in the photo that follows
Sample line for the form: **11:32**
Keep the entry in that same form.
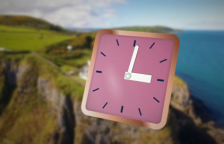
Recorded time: **3:01**
